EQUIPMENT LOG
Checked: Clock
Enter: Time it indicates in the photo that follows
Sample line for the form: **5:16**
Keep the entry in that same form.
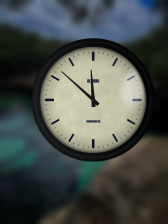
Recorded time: **11:52**
